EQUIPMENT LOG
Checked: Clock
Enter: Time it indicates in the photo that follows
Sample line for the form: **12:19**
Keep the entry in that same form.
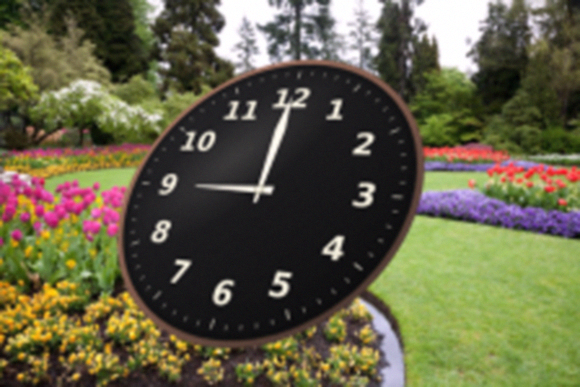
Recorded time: **9:00**
